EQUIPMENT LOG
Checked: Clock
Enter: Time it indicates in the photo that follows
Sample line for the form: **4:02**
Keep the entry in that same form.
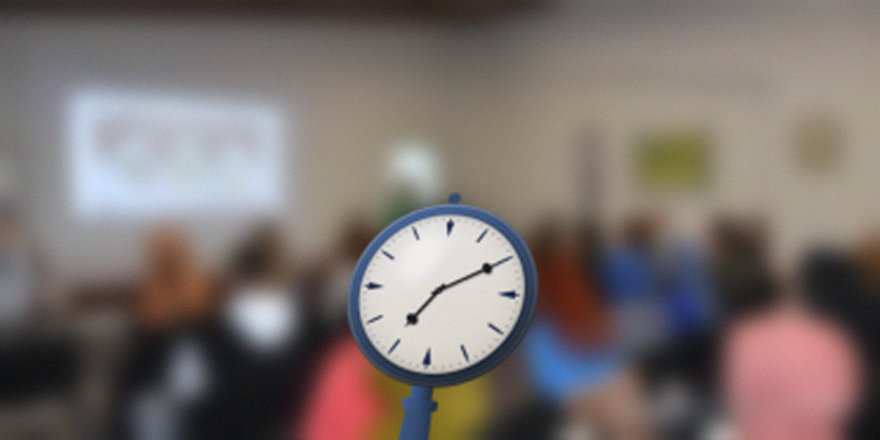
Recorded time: **7:10**
